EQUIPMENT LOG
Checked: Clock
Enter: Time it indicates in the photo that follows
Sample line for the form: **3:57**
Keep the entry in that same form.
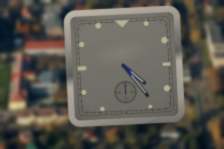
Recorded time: **4:24**
